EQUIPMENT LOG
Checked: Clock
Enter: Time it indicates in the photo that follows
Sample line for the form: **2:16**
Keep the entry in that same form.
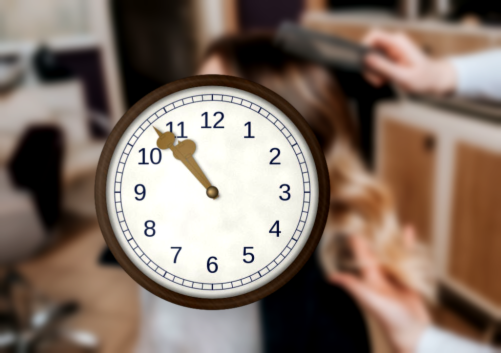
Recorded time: **10:53**
